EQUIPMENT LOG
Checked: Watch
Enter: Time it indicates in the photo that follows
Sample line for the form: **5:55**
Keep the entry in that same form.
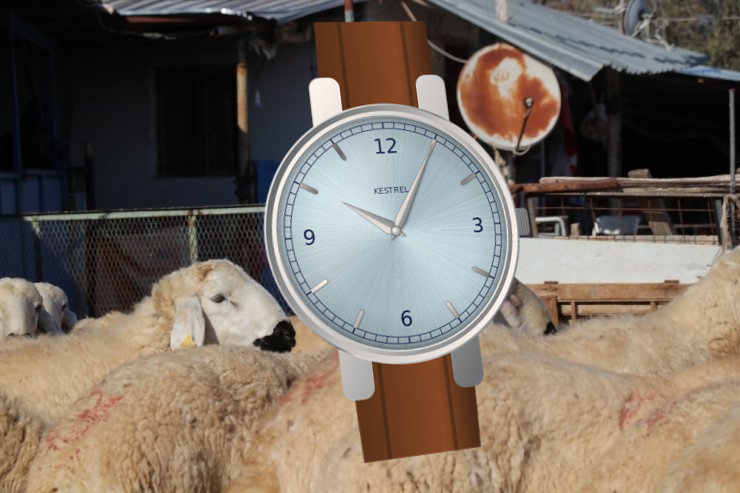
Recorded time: **10:05**
